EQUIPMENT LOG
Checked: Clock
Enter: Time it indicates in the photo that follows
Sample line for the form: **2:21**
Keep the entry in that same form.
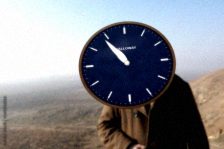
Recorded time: **10:54**
